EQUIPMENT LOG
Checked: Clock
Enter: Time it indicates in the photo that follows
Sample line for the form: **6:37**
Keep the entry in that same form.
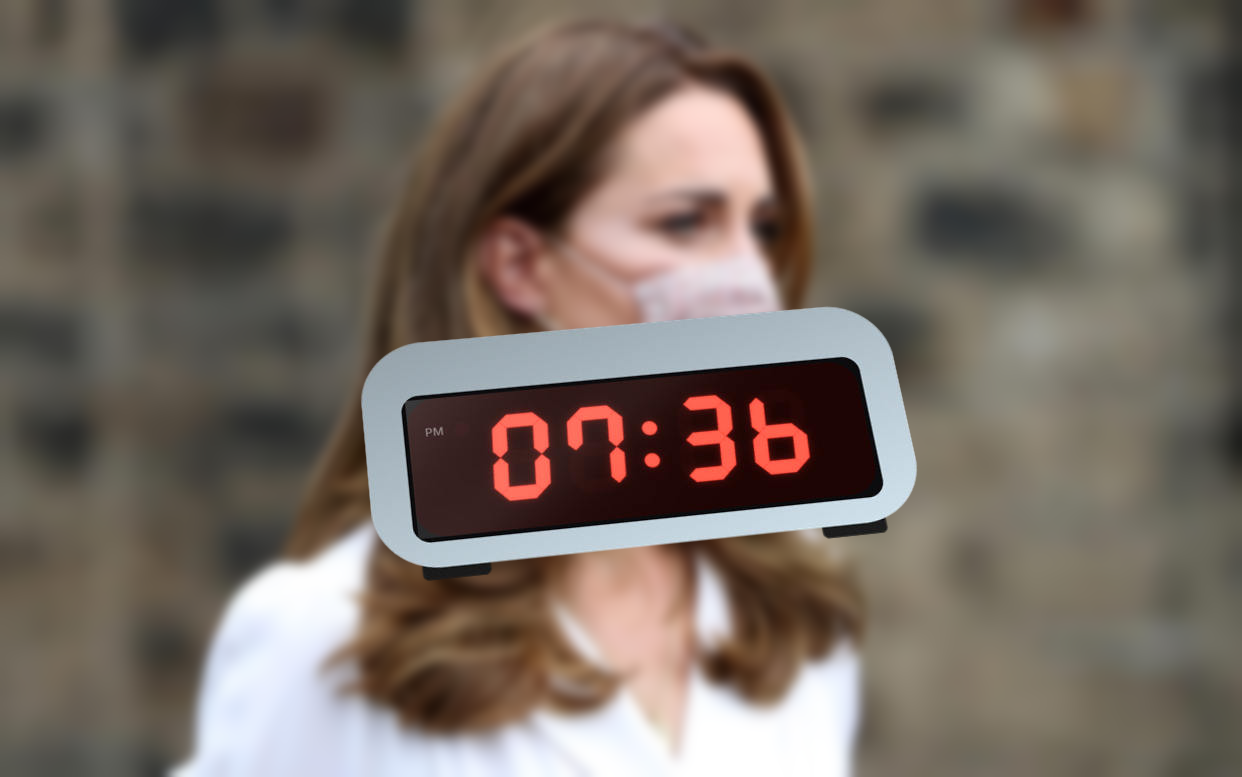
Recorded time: **7:36**
